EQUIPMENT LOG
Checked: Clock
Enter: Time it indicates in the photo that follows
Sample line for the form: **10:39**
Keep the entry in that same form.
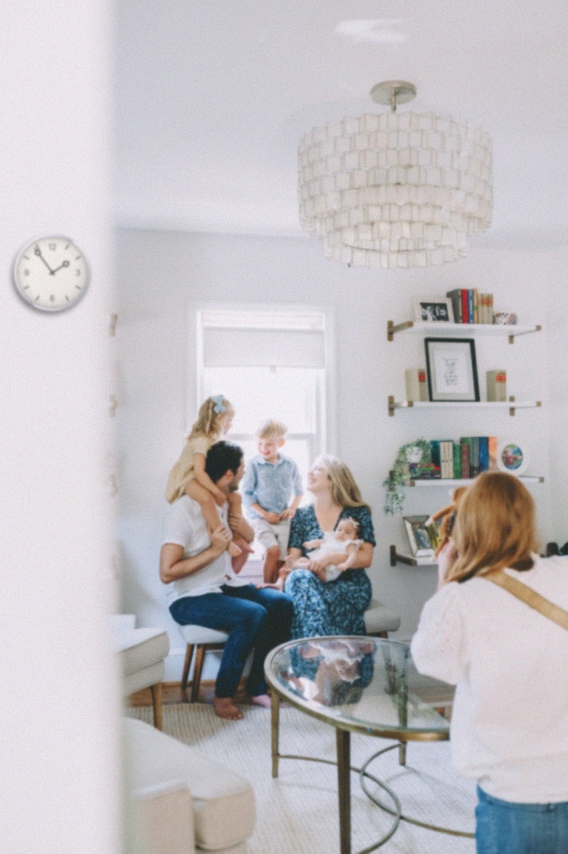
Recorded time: **1:54**
